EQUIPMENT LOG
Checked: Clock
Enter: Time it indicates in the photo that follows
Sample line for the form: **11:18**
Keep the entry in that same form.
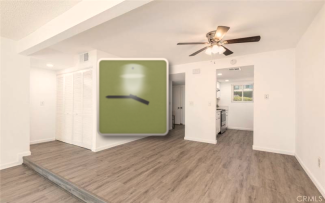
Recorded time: **3:45**
